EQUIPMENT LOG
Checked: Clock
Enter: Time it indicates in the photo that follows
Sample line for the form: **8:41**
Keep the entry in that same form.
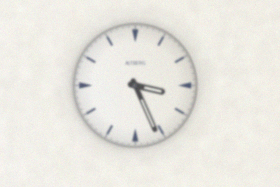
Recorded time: **3:26**
